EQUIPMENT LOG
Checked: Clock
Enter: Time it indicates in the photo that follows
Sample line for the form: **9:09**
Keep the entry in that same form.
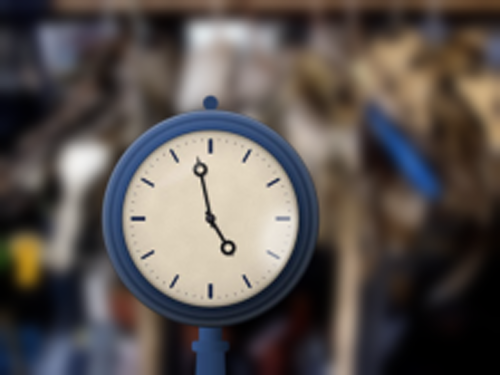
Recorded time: **4:58**
